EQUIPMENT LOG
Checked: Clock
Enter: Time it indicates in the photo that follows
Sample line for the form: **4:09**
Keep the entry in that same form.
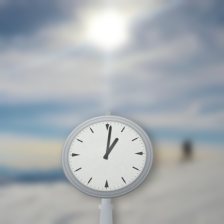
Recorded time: **1:01**
